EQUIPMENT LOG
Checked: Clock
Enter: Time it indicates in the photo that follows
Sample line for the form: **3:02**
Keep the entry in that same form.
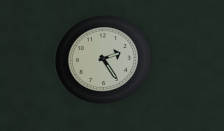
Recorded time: **2:25**
